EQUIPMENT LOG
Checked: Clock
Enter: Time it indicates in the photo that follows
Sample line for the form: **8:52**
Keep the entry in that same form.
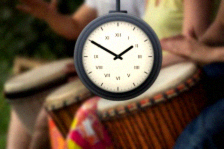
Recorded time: **1:50**
